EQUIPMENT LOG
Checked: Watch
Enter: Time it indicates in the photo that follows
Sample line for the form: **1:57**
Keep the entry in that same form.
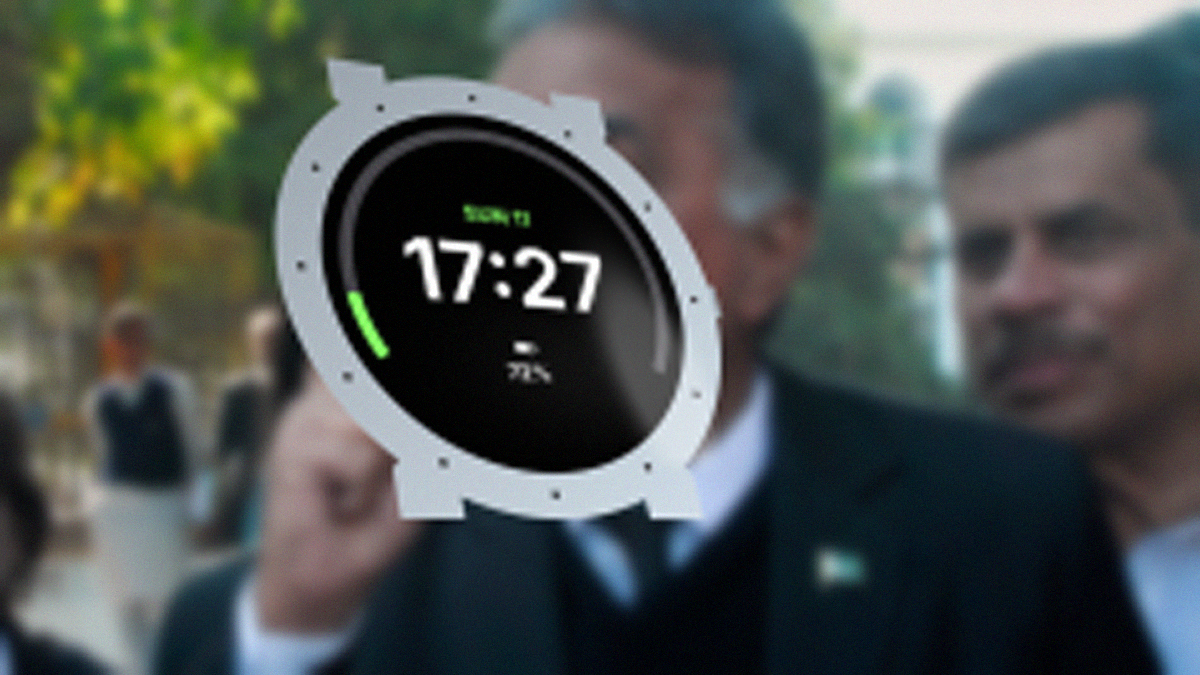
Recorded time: **17:27**
